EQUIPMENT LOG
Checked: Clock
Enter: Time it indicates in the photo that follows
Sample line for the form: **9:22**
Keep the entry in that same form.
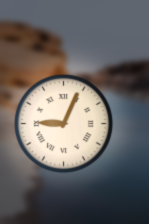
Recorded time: **9:04**
